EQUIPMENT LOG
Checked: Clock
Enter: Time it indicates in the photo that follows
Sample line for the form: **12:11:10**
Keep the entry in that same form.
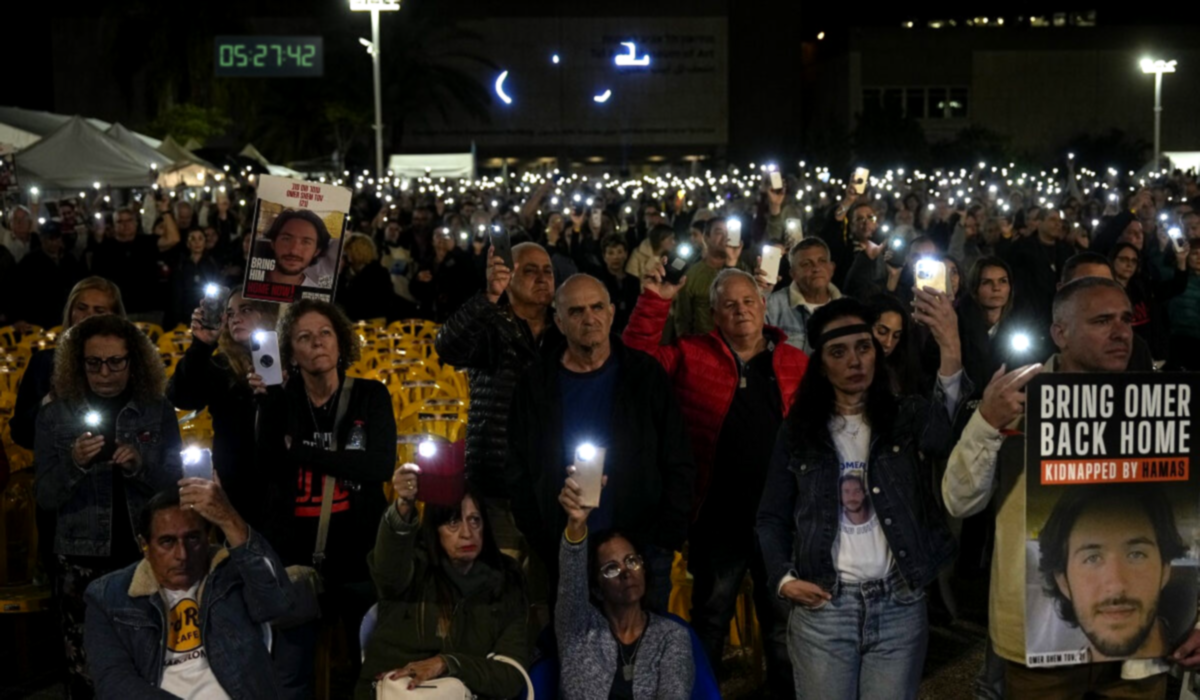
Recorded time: **5:27:42**
